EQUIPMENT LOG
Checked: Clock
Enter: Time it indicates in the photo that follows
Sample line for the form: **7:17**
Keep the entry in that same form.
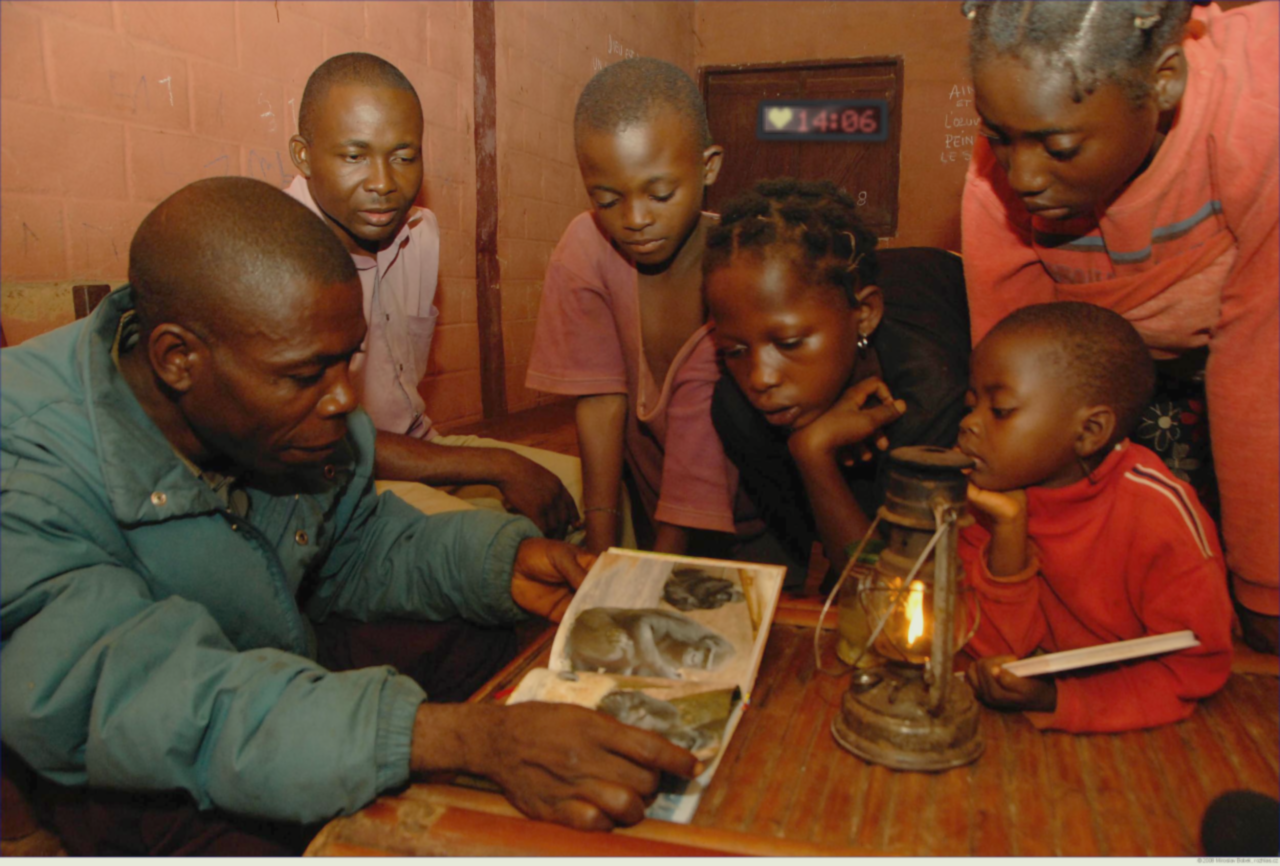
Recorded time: **14:06**
